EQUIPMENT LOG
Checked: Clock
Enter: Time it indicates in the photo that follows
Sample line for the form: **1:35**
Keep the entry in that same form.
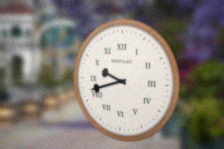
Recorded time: **9:42**
